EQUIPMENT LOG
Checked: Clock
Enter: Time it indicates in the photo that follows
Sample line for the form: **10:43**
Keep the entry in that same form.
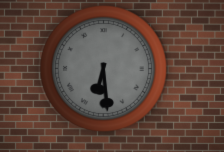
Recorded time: **6:29**
